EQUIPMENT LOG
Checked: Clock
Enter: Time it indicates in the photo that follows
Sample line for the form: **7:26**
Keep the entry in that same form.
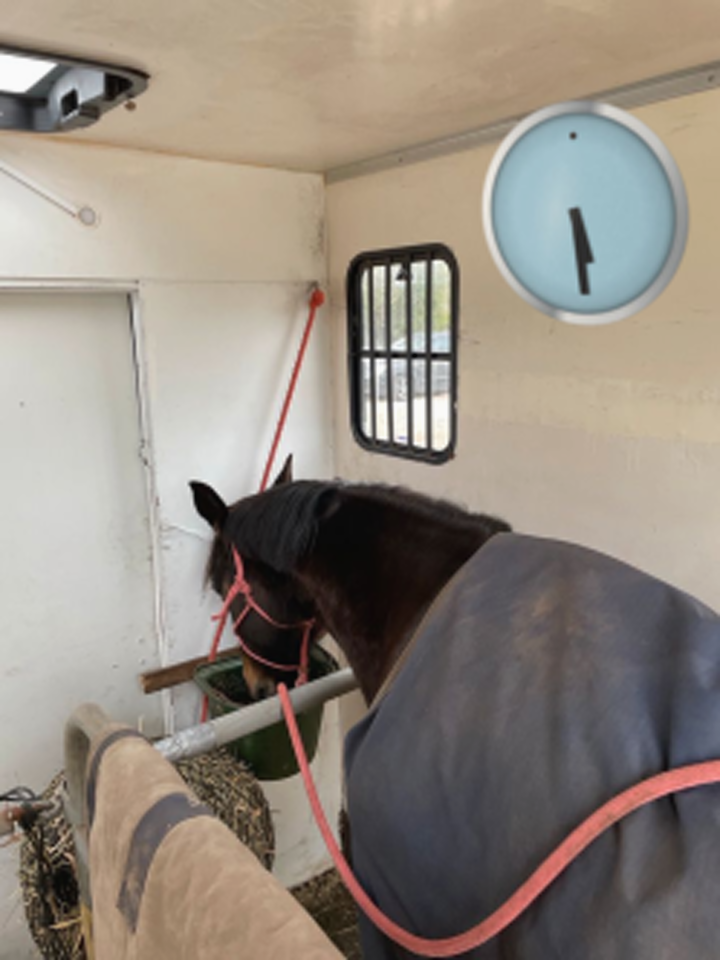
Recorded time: **5:29**
